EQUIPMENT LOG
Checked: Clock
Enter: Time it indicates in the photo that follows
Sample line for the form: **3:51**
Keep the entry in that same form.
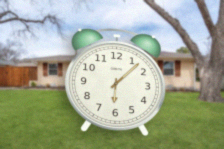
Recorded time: **6:07**
